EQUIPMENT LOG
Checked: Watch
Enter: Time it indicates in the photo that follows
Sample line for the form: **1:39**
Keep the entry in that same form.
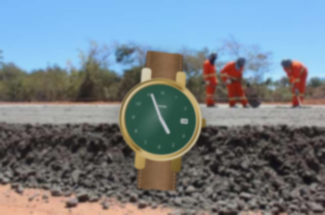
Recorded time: **4:56**
